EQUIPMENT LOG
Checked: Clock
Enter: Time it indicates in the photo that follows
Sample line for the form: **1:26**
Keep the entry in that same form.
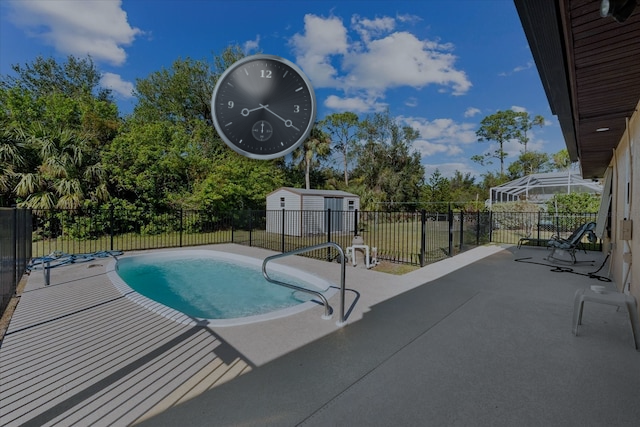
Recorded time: **8:20**
